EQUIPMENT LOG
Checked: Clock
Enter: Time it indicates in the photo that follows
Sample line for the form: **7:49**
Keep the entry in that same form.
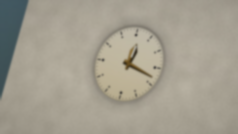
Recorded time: **12:18**
